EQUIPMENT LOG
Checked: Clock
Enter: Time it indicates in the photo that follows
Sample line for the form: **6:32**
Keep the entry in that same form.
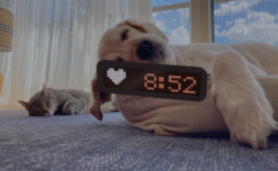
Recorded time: **8:52**
